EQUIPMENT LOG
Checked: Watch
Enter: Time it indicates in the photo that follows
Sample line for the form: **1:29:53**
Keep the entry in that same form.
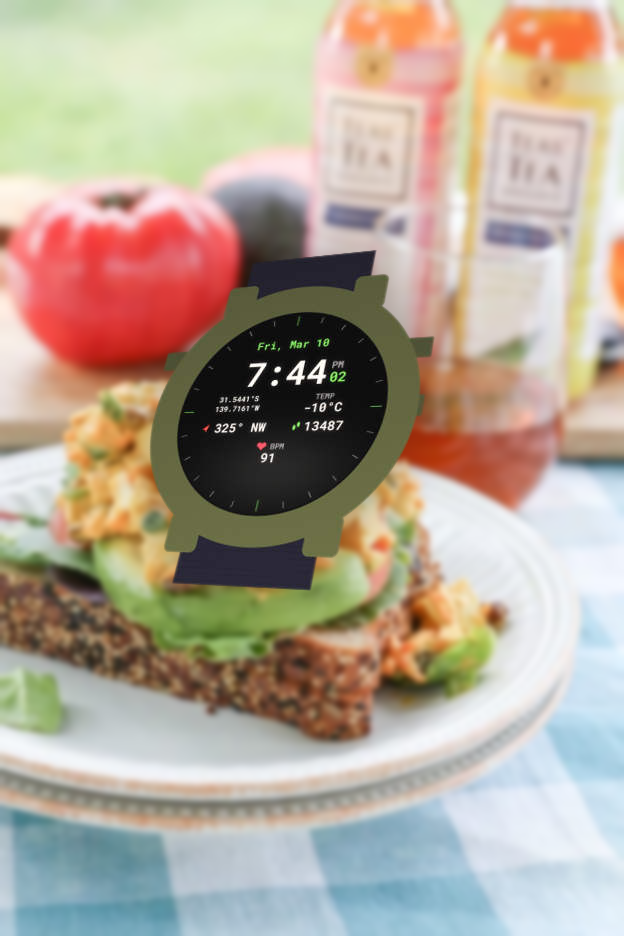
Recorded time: **7:44:02**
